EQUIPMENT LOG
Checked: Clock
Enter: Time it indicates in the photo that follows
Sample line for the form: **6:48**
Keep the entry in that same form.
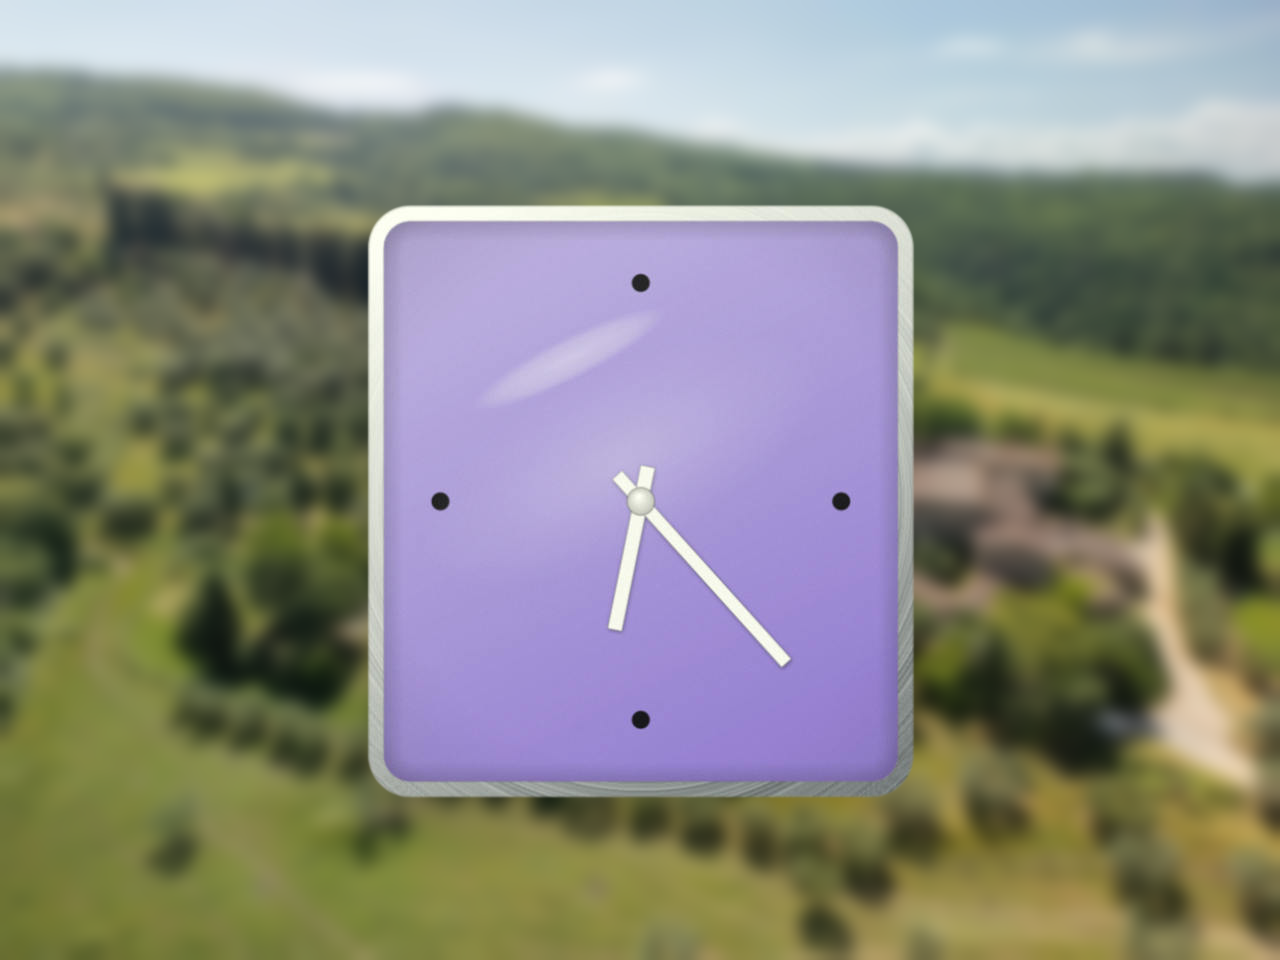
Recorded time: **6:23**
